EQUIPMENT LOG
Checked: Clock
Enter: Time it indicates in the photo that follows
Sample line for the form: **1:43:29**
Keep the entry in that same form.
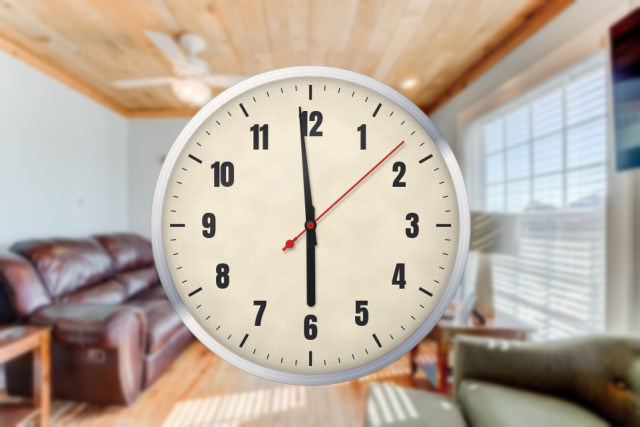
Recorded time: **5:59:08**
